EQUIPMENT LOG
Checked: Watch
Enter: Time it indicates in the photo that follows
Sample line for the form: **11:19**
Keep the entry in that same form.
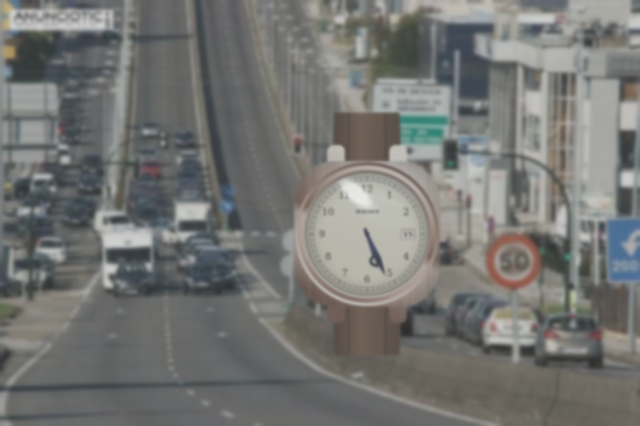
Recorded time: **5:26**
